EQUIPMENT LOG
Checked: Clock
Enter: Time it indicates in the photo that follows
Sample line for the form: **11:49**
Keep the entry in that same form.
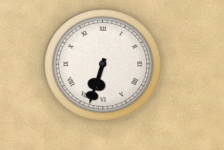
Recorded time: **6:33**
